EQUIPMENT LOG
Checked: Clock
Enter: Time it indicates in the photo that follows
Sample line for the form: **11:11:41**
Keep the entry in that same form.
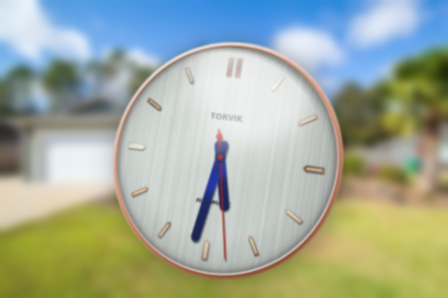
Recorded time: **5:31:28**
